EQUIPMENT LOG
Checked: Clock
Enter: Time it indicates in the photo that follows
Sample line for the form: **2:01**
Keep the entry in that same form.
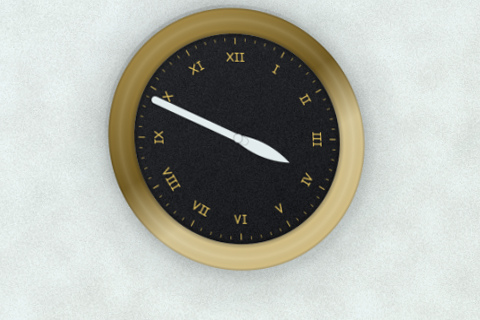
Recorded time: **3:49**
